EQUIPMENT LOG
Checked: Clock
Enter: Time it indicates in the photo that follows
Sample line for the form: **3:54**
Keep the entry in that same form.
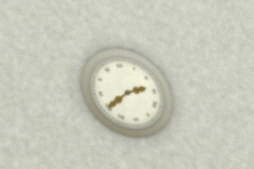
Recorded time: **2:40**
